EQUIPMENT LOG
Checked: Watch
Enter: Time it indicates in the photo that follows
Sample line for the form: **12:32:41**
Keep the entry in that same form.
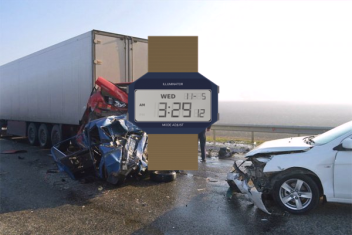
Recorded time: **3:29:12**
